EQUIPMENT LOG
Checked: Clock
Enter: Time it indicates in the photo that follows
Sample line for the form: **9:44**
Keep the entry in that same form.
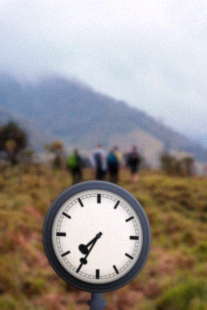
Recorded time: **7:35**
